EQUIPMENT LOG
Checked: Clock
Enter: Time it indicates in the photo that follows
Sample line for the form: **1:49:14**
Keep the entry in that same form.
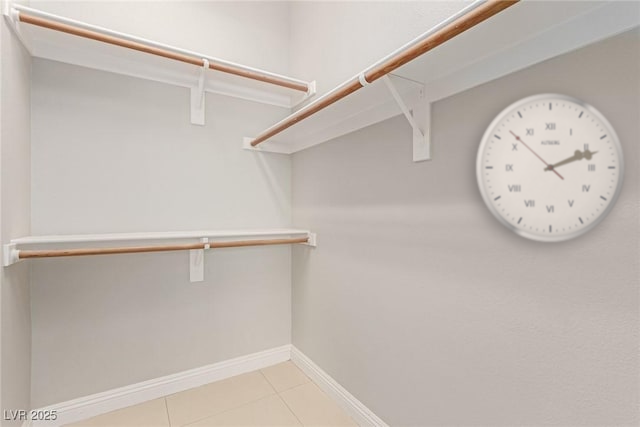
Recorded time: **2:11:52**
